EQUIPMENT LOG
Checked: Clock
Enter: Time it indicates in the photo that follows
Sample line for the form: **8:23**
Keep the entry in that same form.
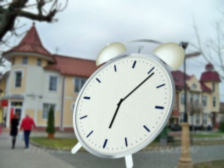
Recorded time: **6:06**
